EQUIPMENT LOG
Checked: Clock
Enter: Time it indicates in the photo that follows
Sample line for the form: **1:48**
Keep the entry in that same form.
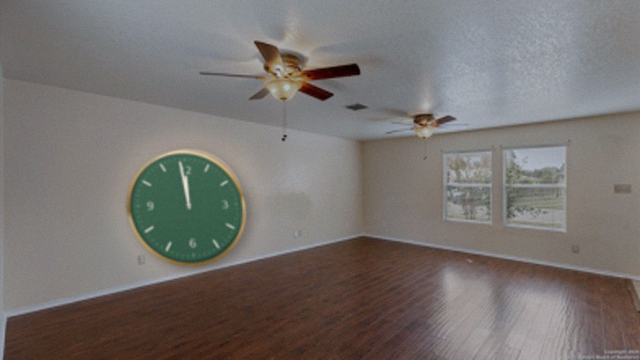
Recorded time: **11:59**
